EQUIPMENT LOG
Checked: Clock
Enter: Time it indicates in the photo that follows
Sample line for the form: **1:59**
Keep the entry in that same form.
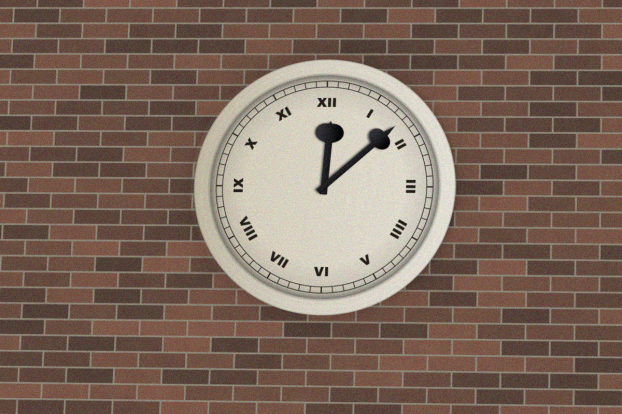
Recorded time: **12:08**
